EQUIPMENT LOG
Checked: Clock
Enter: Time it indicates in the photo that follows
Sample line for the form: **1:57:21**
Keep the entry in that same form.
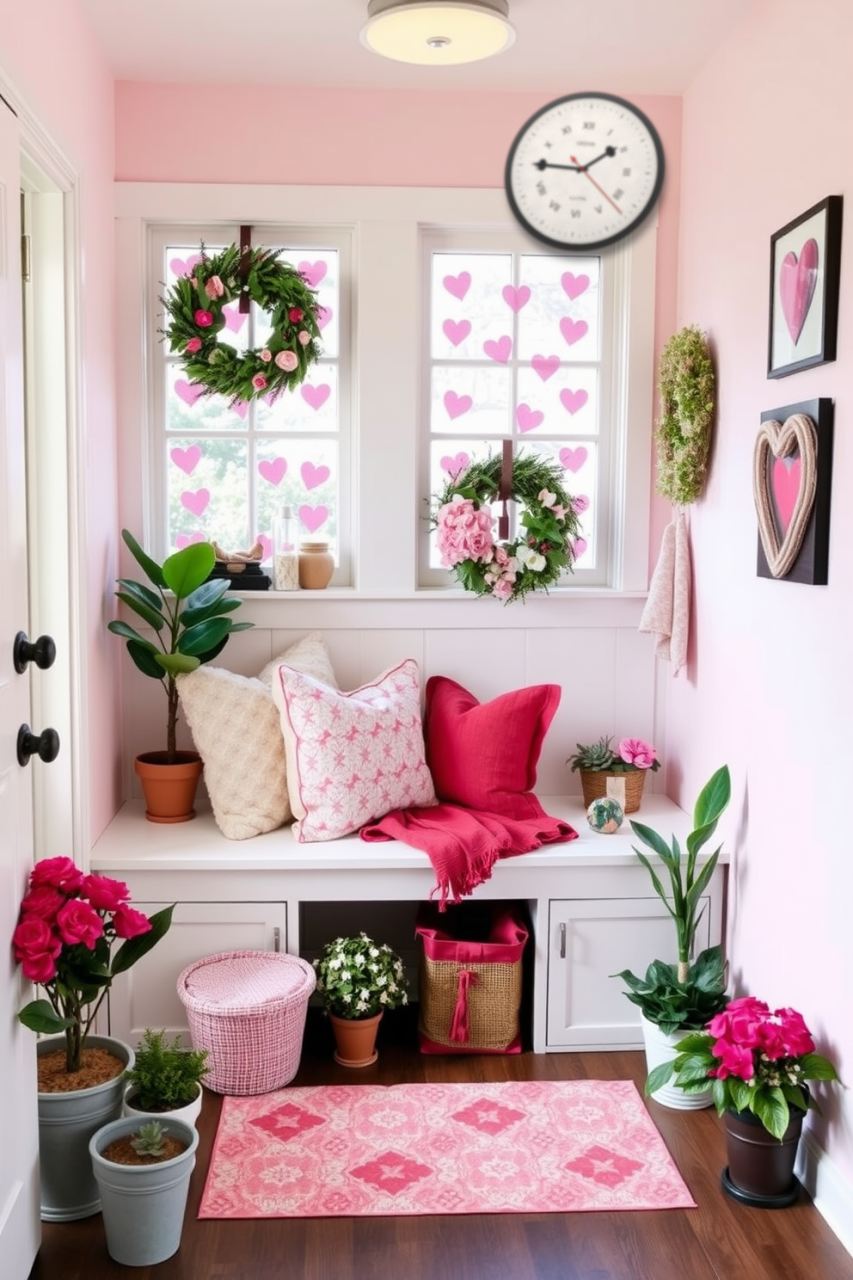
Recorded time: **1:45:22**
